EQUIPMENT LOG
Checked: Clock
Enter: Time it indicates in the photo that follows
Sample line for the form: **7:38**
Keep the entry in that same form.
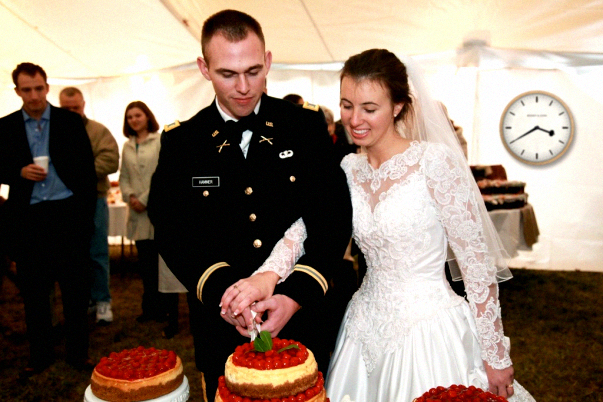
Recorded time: **3:40**
